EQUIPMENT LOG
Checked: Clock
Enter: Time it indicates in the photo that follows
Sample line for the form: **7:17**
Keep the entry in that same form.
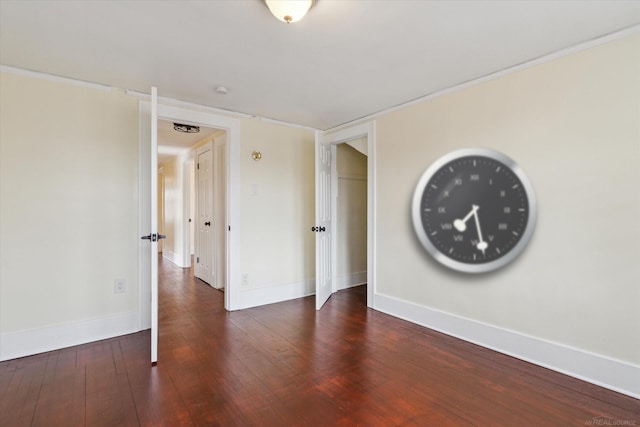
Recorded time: **7:28**
